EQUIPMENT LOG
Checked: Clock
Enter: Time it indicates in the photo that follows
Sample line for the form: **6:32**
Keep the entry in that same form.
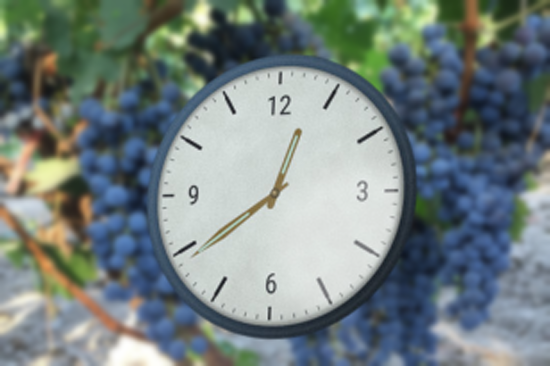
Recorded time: **12:39**
